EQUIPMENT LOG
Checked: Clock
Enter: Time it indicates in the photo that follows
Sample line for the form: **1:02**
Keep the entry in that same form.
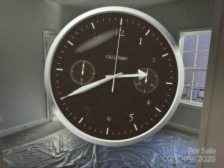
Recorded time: **2:40**
